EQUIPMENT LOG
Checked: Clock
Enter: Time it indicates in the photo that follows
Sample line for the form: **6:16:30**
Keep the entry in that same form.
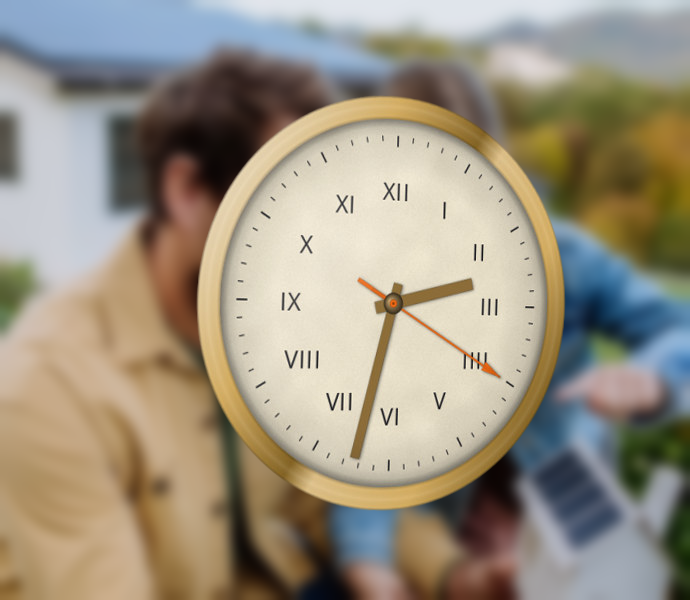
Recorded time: **2:32:20**
